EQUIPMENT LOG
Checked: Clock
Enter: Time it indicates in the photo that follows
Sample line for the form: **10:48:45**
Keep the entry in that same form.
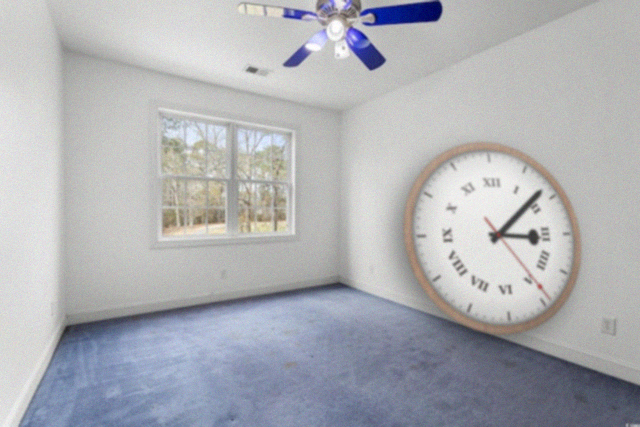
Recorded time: **3:08:24**
